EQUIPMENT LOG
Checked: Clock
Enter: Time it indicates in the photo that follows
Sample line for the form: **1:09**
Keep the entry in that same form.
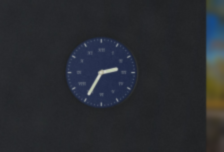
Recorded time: **2:35**
